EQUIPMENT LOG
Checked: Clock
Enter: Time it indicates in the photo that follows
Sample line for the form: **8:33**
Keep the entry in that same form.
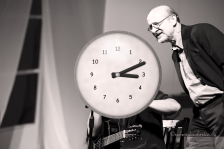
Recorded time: **3:11**
